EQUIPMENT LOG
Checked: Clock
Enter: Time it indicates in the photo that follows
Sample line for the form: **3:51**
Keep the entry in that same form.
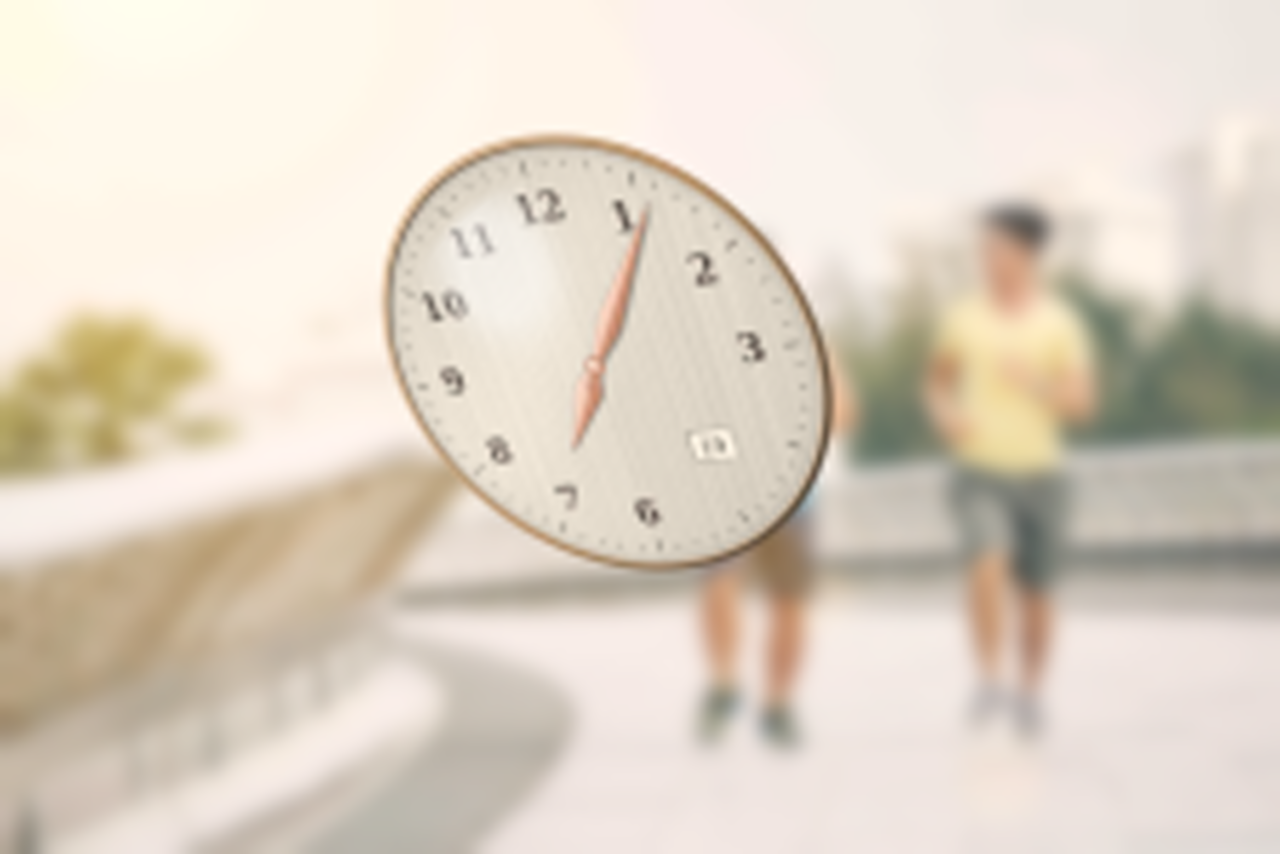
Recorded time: **7:06**
